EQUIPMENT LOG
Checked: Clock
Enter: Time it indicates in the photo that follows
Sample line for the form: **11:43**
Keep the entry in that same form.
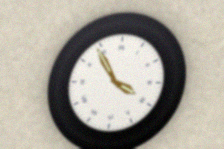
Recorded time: **3:54**
